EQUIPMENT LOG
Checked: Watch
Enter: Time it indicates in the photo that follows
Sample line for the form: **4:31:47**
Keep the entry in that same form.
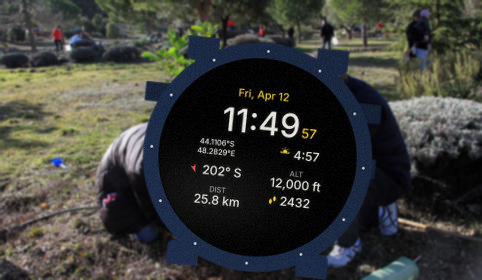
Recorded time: **11:49:57**
